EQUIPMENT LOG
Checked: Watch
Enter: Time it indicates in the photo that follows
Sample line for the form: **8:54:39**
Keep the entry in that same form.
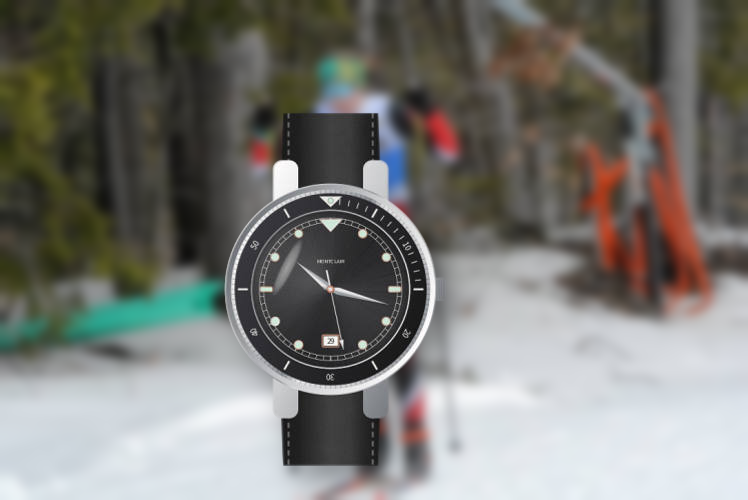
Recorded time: **10:17:28**
